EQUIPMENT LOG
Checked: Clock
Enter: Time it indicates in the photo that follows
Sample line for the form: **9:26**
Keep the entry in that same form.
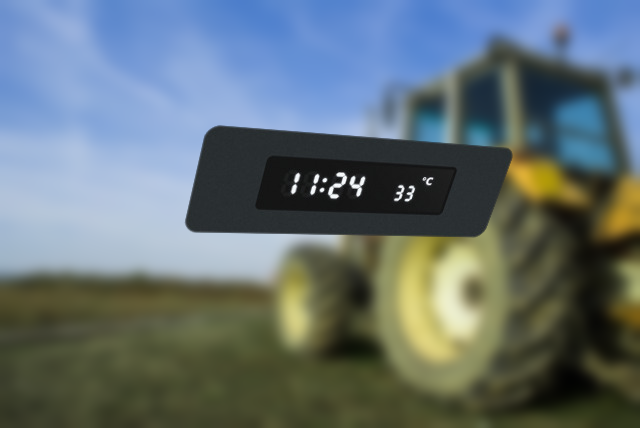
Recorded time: **11:24**
